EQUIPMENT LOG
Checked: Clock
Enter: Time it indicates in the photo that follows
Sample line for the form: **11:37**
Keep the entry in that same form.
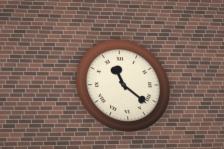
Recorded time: **11:22**
